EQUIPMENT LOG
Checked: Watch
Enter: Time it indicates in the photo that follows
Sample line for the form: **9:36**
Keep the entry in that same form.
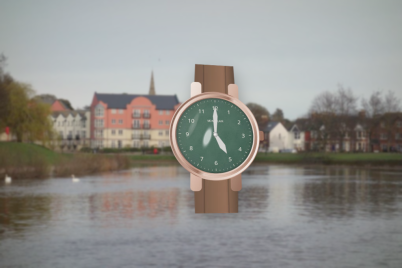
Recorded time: **5:00**
